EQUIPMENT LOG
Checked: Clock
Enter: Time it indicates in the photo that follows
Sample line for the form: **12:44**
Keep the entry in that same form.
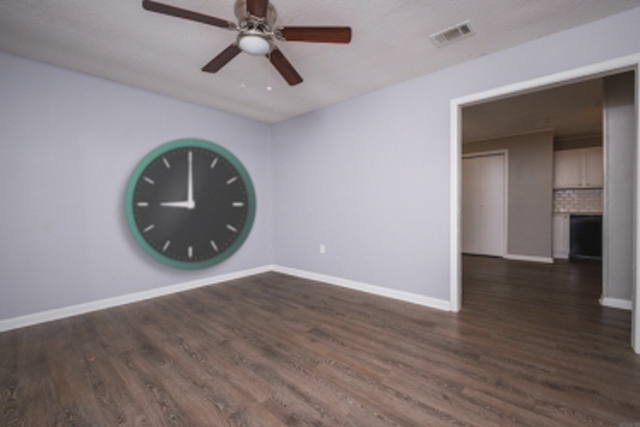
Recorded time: **9:00**
